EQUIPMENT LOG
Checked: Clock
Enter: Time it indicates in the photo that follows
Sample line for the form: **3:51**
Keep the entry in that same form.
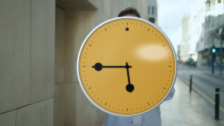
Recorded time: **5:45**
